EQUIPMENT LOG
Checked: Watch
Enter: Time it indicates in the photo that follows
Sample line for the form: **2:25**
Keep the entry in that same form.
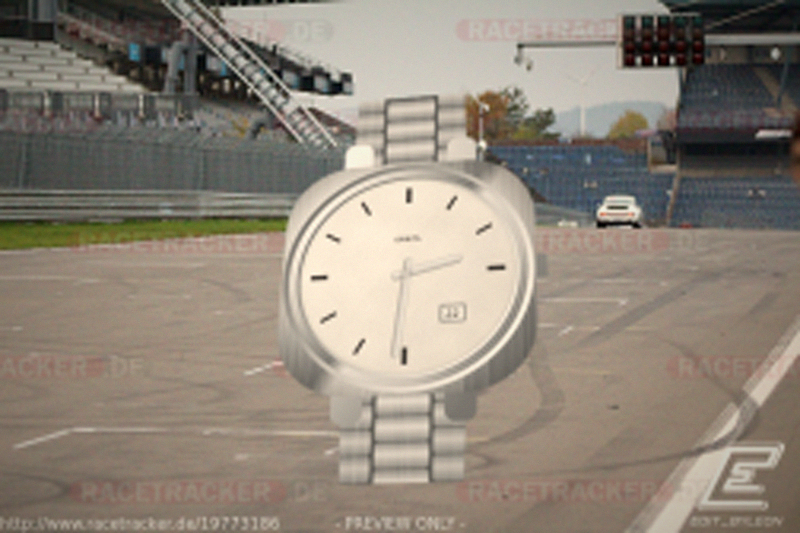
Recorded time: **2:31**
